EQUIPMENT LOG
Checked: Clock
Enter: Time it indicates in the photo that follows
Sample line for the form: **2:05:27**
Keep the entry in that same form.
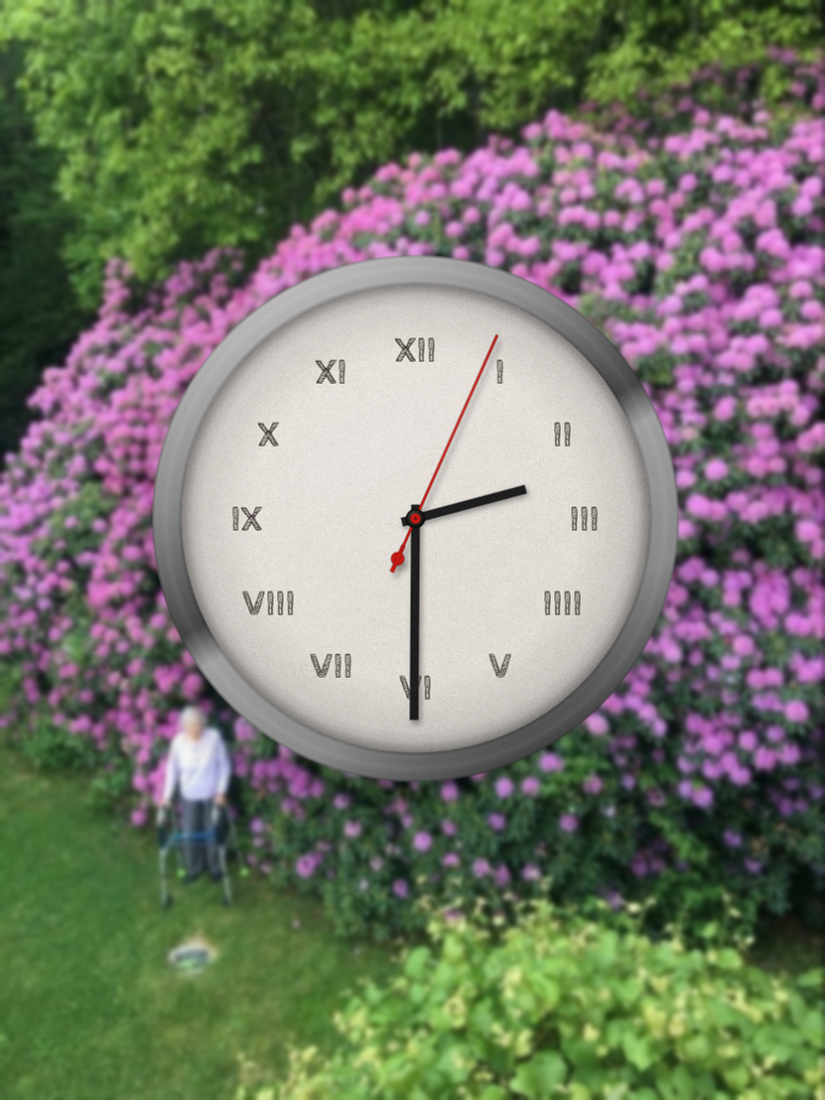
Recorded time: **2:30:04**
